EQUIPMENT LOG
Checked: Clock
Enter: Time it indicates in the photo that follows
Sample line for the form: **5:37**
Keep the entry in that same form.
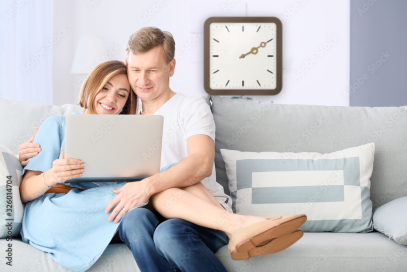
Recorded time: **2:10**
